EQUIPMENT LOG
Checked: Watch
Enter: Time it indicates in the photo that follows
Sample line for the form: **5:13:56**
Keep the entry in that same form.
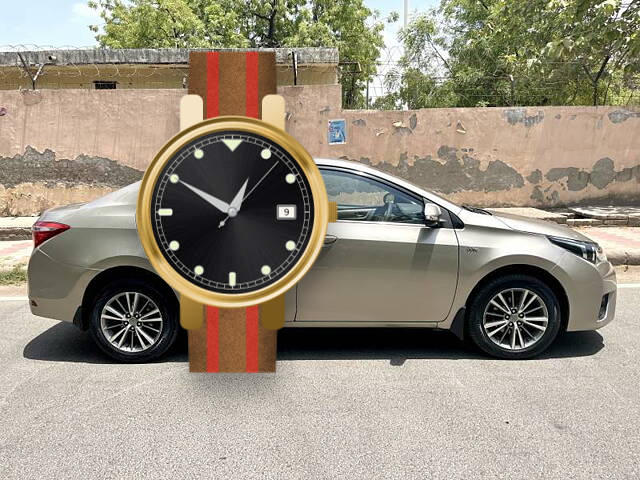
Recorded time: **12:50:07**
